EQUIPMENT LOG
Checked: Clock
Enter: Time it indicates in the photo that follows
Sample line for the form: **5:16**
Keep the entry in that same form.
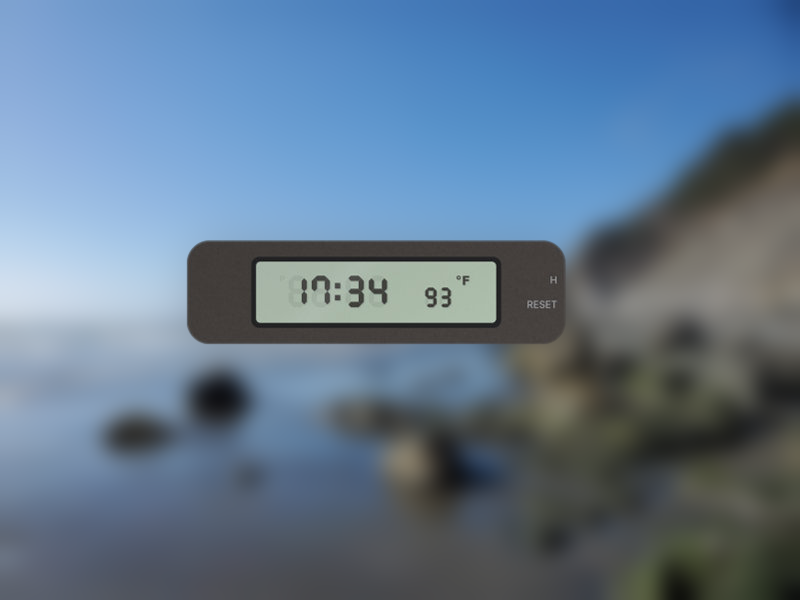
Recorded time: **17:34**
